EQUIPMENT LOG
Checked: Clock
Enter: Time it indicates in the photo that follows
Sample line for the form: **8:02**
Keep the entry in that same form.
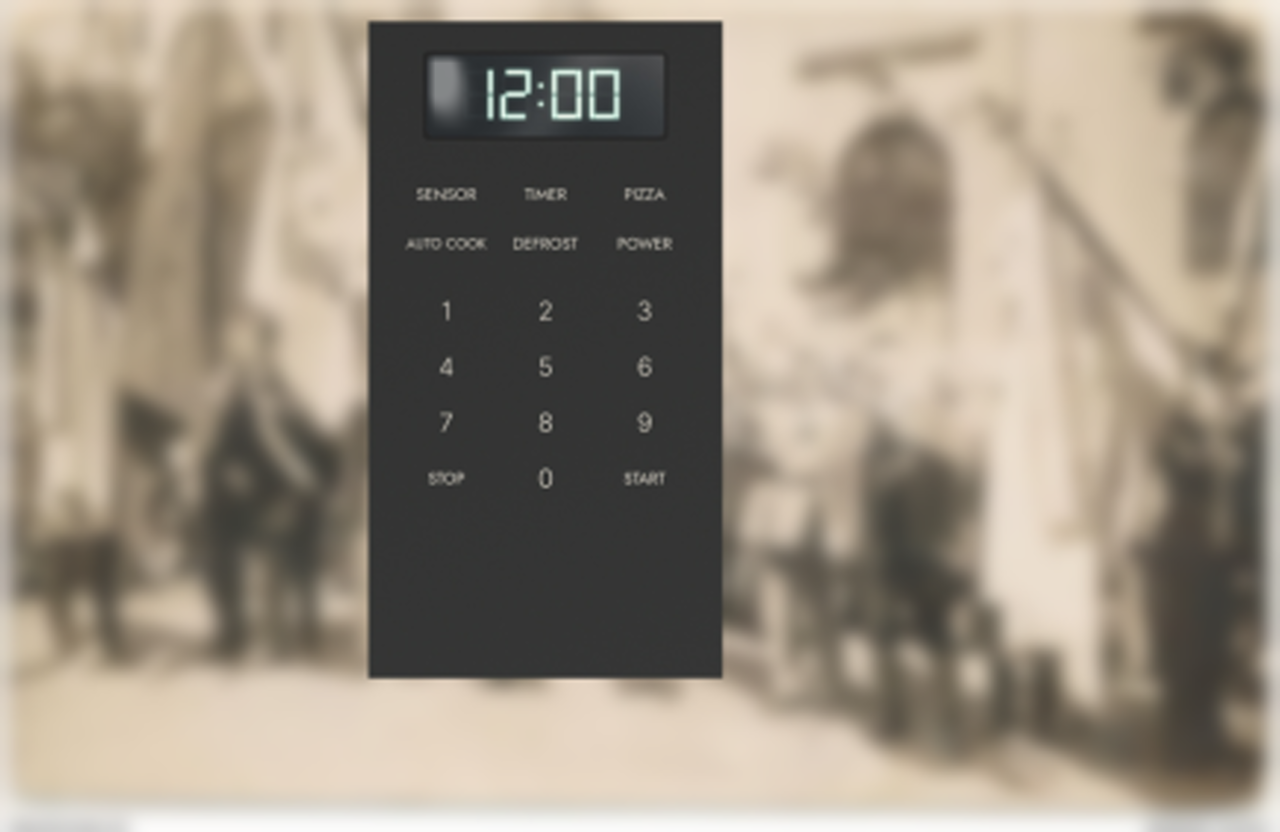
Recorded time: **12:00**
